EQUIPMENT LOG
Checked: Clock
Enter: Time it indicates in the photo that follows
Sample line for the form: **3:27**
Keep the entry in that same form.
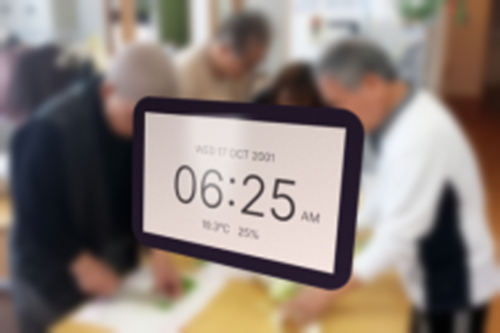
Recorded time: **6:25**
